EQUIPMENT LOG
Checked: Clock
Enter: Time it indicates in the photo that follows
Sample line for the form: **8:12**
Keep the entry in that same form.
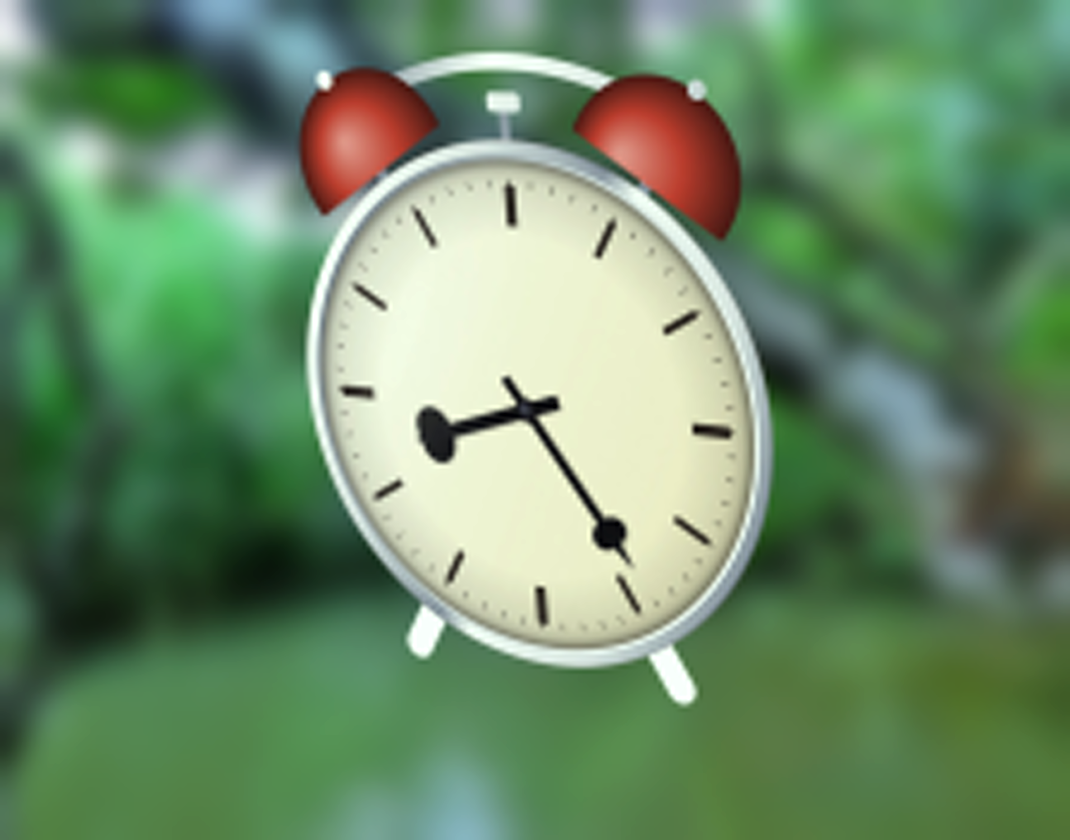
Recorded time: **8:24**
